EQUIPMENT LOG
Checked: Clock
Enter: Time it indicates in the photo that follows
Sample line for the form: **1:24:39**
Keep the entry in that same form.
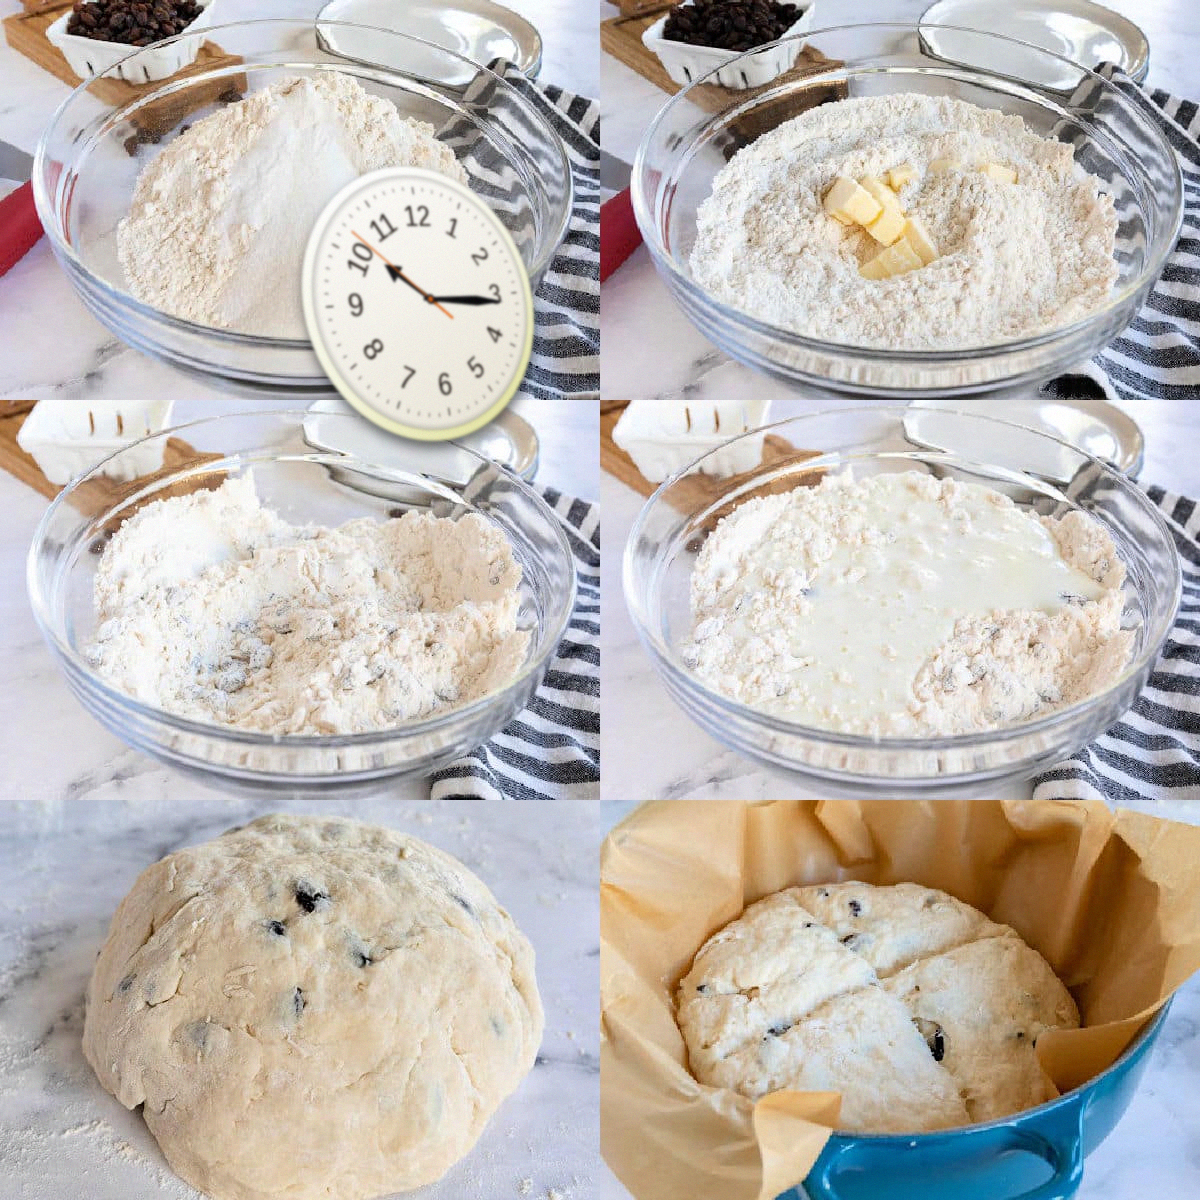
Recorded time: **10:15:52**
